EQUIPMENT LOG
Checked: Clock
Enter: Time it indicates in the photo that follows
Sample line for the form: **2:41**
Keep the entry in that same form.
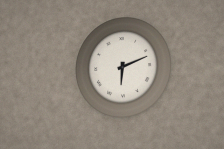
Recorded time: **6:12**
